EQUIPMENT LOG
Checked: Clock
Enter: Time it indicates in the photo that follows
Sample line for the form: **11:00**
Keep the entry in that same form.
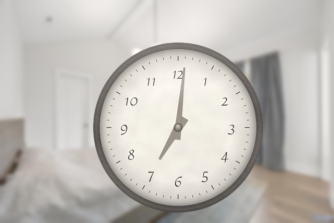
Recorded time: **7:01**
